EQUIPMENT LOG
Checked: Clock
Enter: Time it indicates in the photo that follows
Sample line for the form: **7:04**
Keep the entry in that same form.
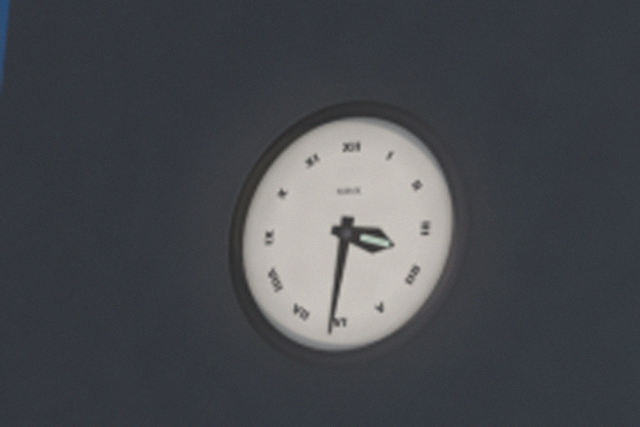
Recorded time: **3:31**
